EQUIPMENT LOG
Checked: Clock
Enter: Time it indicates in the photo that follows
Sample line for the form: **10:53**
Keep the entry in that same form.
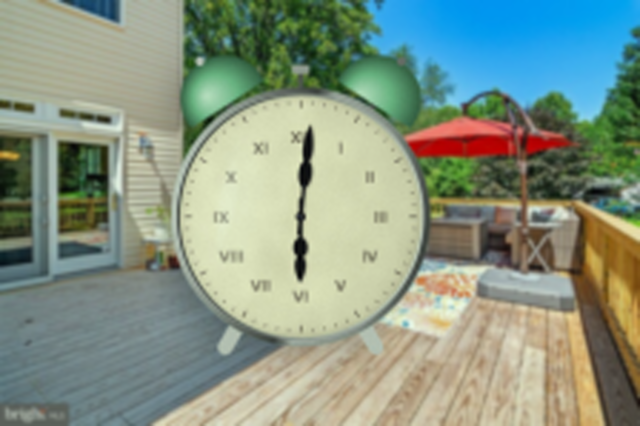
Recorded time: **6:01**
